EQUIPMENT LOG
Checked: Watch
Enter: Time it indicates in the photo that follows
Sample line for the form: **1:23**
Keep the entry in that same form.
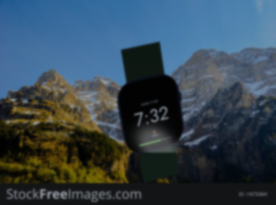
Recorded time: **7:32**
